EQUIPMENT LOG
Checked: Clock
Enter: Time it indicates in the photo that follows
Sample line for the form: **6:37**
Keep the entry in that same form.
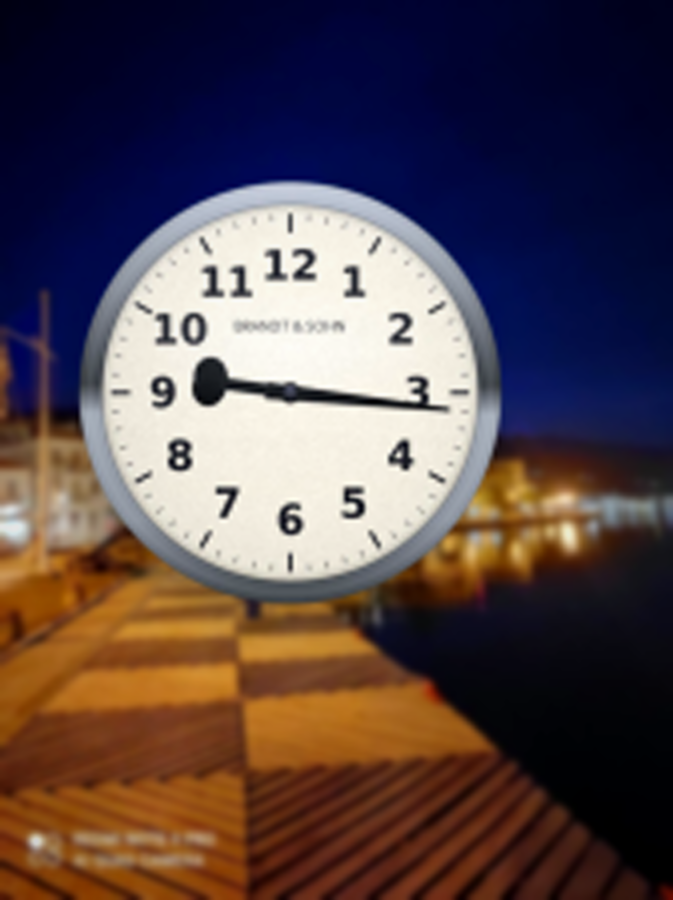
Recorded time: **9:16**
